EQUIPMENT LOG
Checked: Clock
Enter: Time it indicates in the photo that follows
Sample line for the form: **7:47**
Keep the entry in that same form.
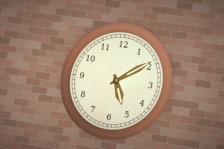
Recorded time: **5:09**
